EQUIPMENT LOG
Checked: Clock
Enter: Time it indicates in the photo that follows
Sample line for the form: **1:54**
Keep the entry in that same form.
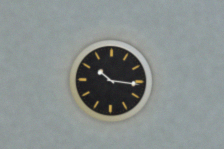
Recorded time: **10:16**
